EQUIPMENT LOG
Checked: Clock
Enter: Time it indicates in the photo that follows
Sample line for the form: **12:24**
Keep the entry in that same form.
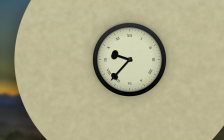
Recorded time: **9:37**
